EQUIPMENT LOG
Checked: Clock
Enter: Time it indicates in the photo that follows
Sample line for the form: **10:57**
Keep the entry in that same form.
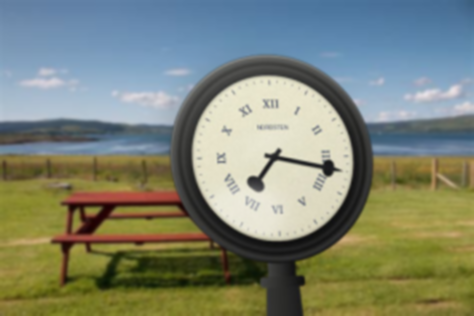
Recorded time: **7:17**
